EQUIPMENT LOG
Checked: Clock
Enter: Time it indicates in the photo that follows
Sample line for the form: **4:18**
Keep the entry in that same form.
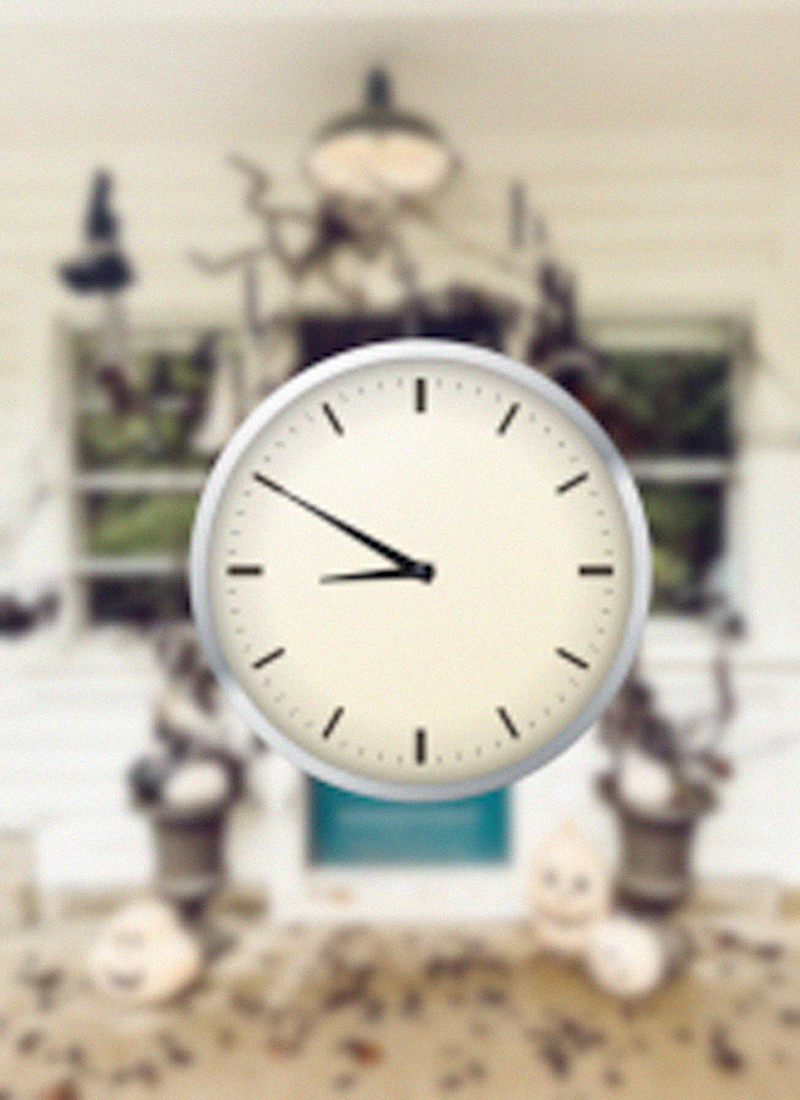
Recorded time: **8:50**
